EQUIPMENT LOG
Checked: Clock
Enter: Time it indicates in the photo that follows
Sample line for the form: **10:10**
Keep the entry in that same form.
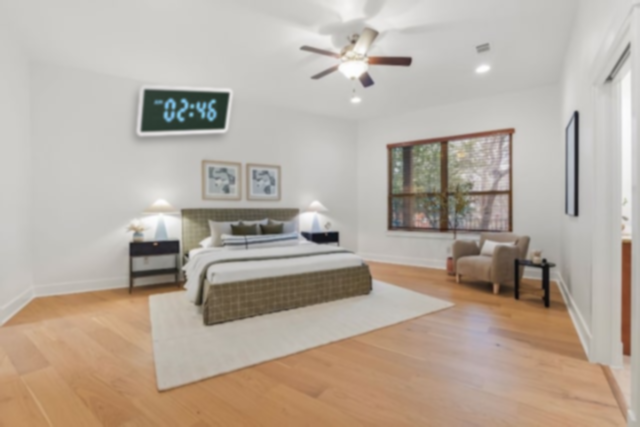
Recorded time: **2:46**
